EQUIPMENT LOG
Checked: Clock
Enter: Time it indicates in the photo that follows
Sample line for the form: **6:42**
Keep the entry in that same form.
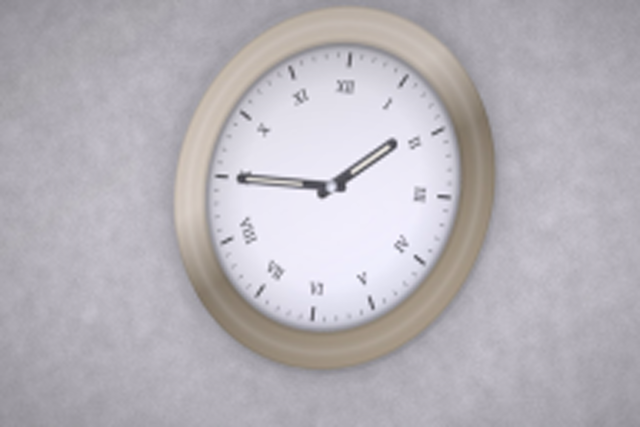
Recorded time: **1:45**
